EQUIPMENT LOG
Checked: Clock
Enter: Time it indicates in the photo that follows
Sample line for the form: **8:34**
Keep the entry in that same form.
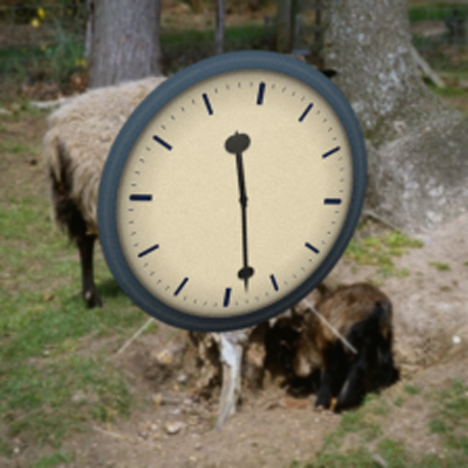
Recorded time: **11:28**
